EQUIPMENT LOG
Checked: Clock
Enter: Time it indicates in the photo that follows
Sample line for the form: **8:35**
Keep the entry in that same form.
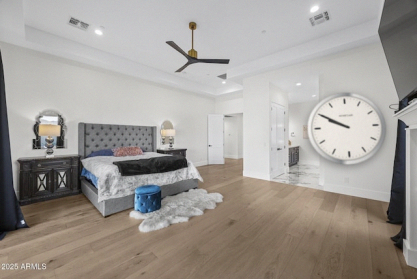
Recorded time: **9:50**
